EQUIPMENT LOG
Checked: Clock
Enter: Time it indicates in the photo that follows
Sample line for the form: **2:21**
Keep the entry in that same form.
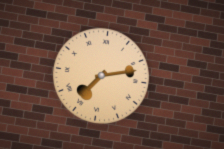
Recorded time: **7:12**
